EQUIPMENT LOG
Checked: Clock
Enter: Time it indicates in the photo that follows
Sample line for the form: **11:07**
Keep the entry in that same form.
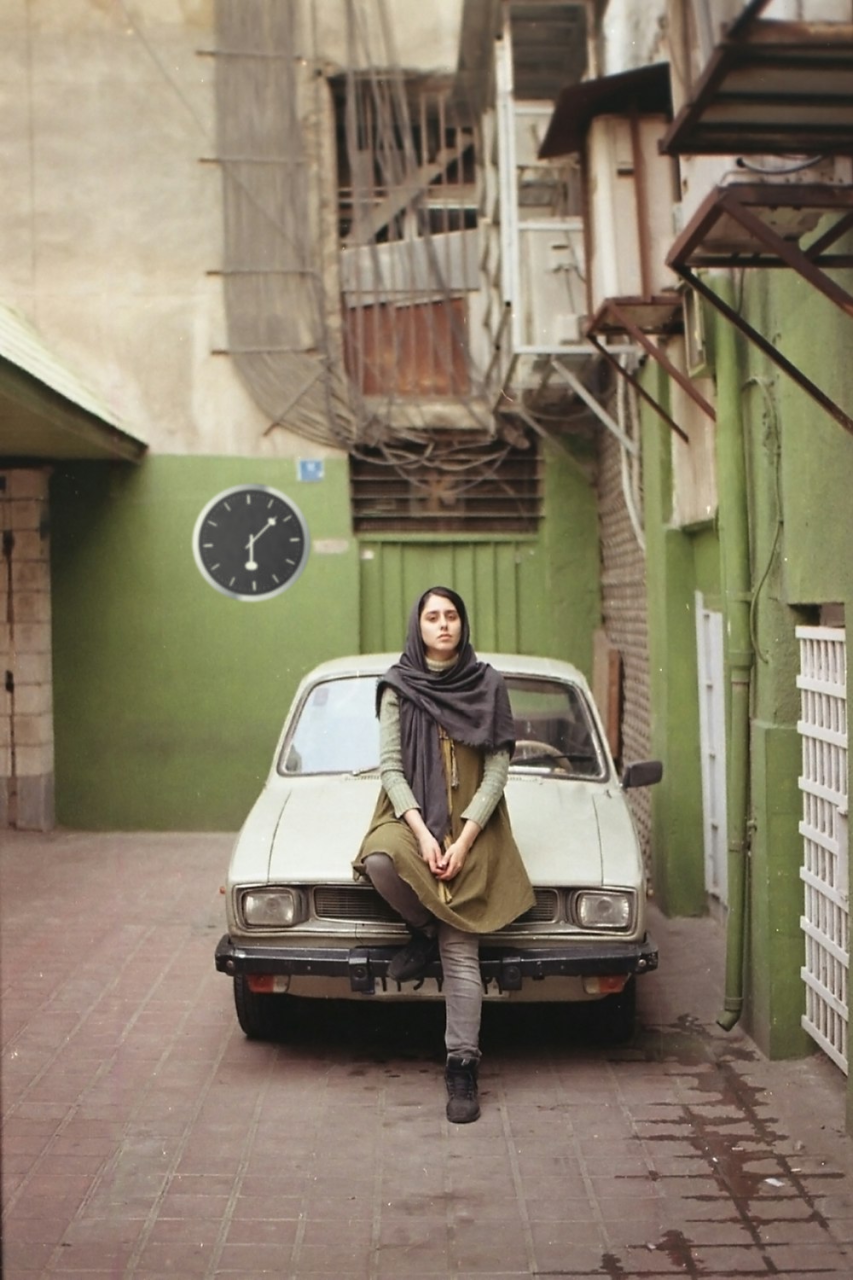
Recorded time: **6:08**
